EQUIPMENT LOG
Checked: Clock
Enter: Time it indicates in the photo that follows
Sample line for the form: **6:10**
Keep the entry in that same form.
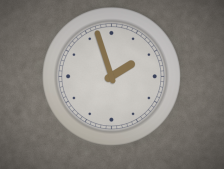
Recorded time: **1:57**
